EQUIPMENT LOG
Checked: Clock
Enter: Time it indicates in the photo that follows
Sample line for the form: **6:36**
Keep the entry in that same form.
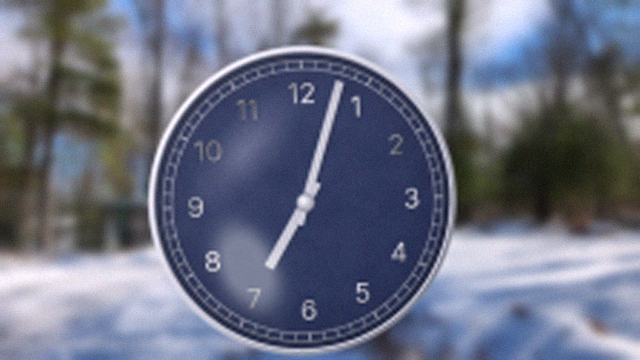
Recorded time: **7:03**
